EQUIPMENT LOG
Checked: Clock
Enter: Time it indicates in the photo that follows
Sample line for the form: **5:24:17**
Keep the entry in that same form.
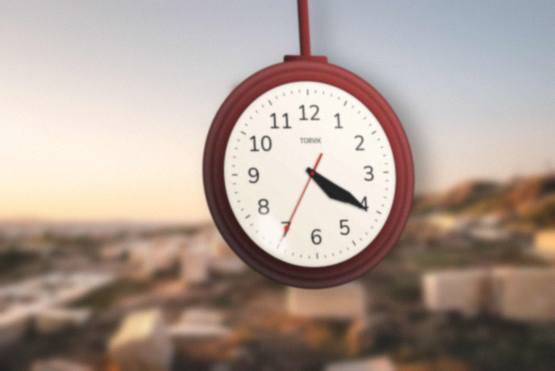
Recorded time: **4:20:35**
